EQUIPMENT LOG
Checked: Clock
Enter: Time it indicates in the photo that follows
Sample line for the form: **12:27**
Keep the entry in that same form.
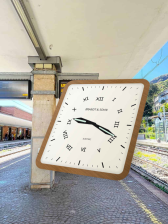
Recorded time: **9:19**
